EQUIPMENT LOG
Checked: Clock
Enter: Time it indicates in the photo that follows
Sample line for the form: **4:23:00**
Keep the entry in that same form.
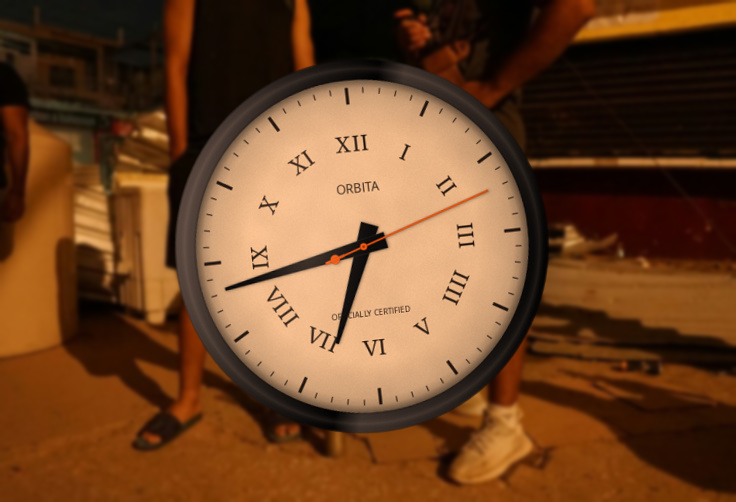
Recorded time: **6:43:12**
